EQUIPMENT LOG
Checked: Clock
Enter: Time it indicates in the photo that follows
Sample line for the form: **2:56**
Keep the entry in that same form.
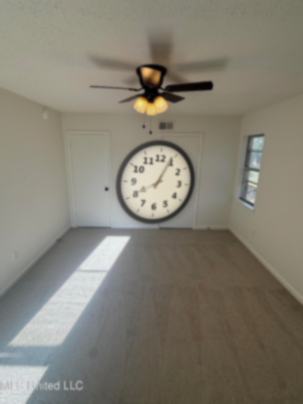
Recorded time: **8:04**
